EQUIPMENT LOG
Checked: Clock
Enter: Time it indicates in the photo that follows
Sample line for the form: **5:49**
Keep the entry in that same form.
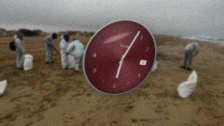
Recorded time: **6:03**
